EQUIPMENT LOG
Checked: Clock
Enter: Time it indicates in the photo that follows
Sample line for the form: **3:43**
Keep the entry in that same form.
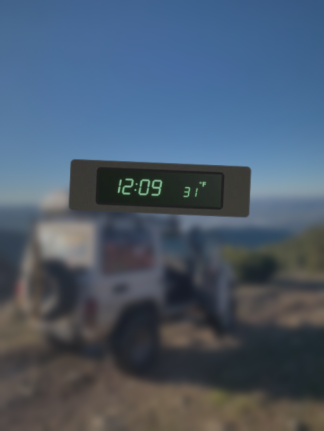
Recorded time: **12:09**
